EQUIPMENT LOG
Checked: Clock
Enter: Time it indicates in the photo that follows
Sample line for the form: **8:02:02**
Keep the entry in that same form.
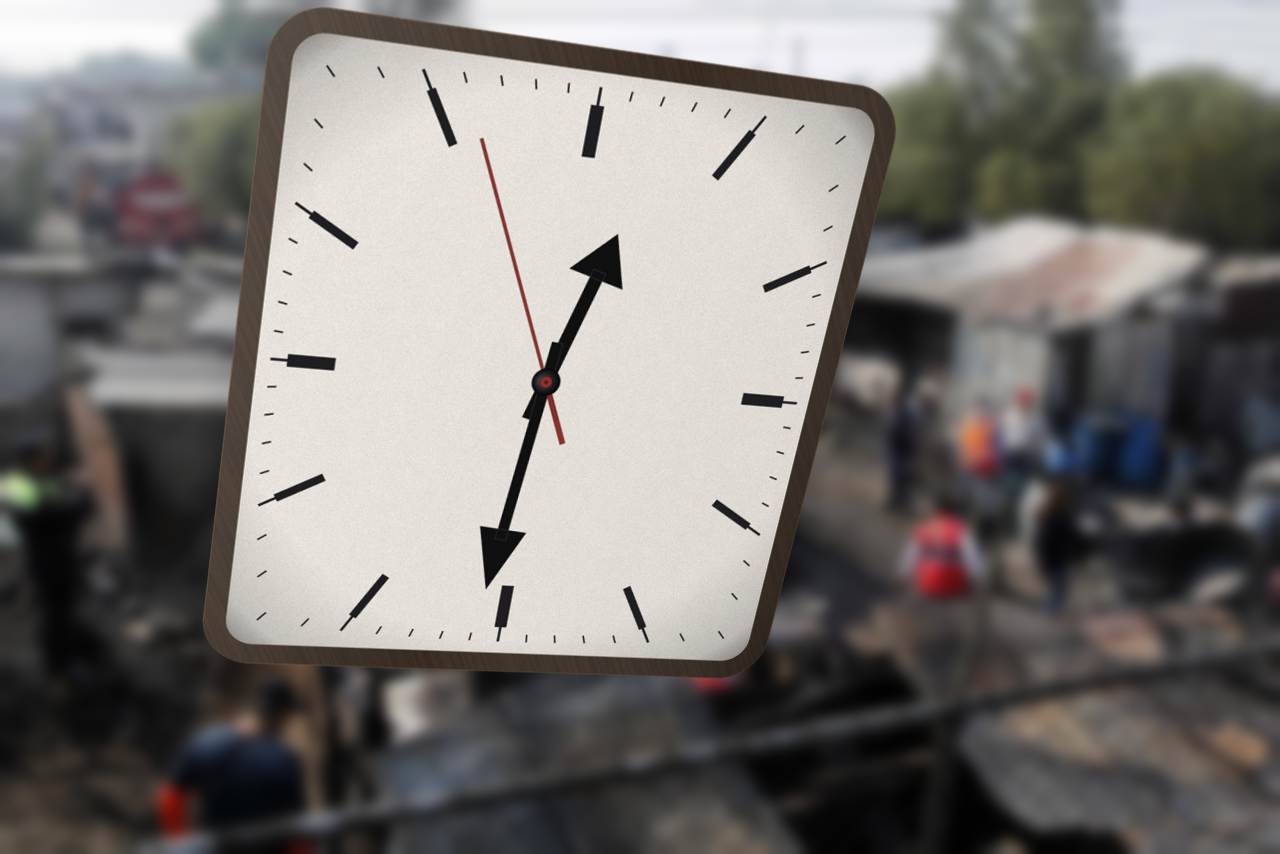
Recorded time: **12:30:56**
